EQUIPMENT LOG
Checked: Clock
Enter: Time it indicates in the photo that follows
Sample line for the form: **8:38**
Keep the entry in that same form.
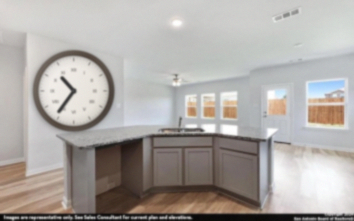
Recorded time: **10:36**
